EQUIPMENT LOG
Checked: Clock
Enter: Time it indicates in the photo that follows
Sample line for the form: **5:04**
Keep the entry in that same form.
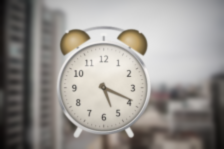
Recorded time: **5:19**
